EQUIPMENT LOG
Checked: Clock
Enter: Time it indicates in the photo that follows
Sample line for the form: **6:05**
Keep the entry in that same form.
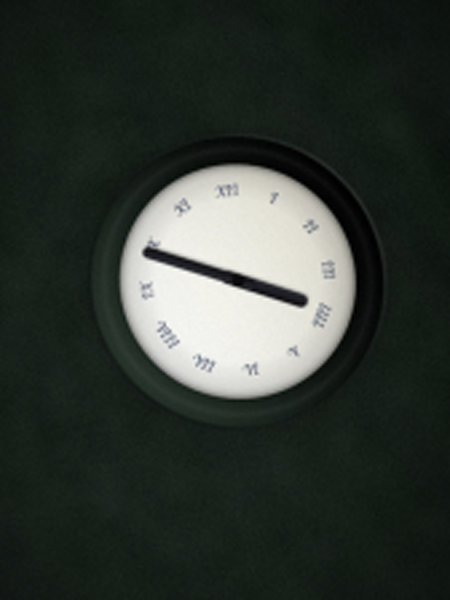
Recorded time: **3:49**
